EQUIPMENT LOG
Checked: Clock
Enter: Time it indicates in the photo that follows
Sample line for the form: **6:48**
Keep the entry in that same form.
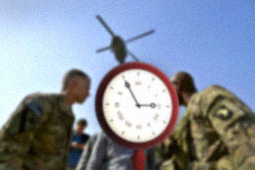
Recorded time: **2:55**
